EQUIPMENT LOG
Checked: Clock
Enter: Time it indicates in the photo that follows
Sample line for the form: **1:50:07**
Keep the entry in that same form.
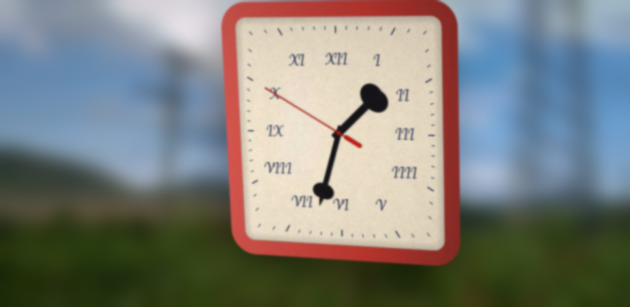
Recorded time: **1:32:50**
